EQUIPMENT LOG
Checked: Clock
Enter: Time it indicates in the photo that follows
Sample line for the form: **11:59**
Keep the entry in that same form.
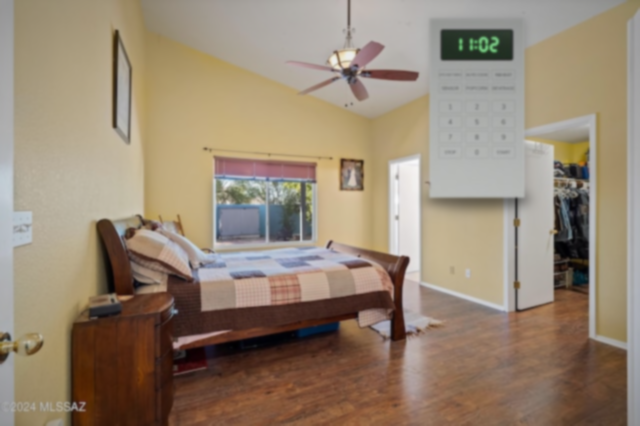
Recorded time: **11:02**
